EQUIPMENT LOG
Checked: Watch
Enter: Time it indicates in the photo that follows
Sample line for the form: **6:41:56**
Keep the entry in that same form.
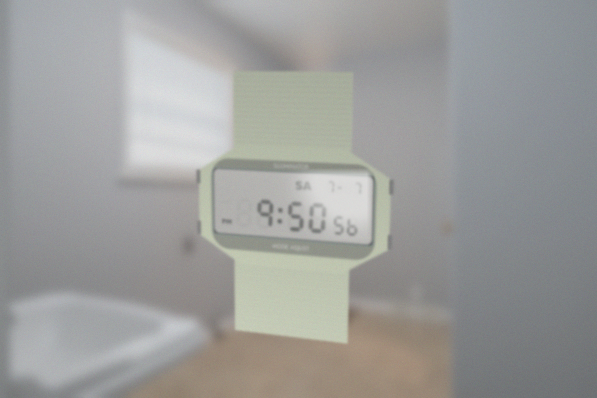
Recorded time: **9:50:56**
